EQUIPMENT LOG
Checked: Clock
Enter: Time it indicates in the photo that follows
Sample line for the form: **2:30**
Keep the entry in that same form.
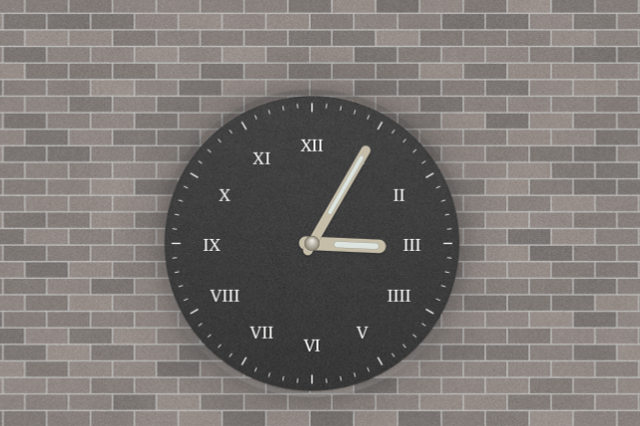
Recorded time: **3:05**
